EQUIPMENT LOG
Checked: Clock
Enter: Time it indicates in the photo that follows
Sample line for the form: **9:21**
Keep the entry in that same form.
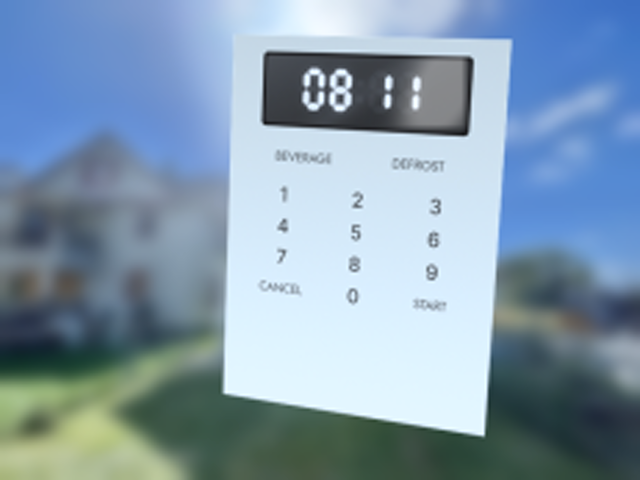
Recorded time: **8:11**
